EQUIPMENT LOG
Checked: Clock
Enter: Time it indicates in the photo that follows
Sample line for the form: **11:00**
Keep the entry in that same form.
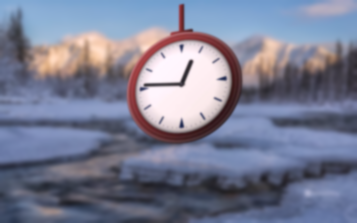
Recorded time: **12:46**
